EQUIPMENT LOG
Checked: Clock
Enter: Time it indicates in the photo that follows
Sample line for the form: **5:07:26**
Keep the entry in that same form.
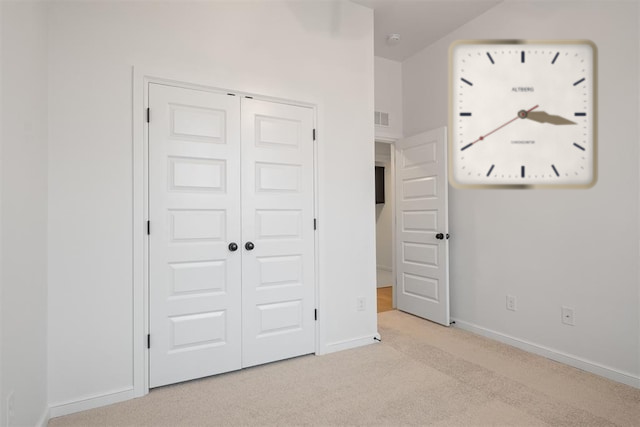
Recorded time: **3:16:40**
